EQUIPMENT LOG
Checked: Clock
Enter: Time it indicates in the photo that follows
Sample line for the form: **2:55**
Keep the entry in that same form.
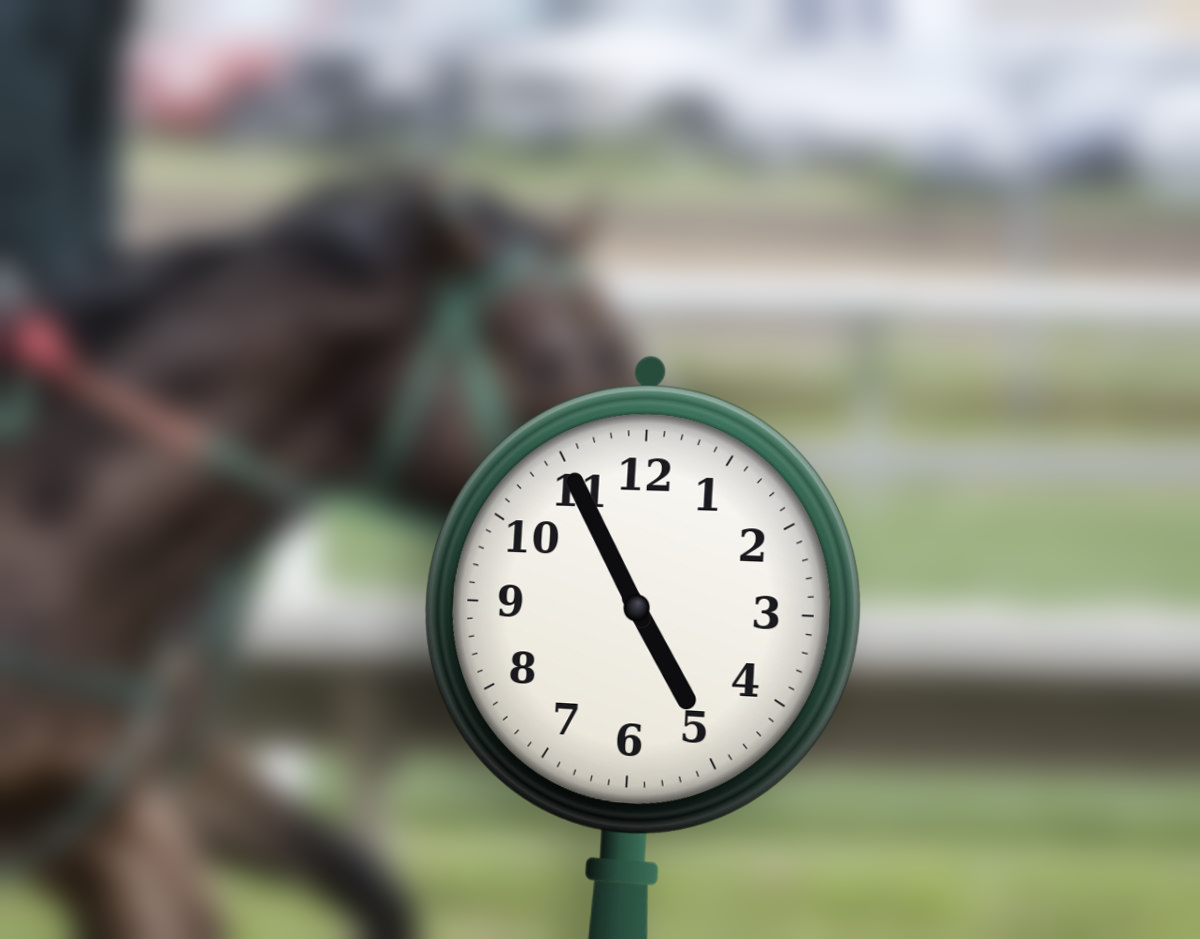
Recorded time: **4:55**
